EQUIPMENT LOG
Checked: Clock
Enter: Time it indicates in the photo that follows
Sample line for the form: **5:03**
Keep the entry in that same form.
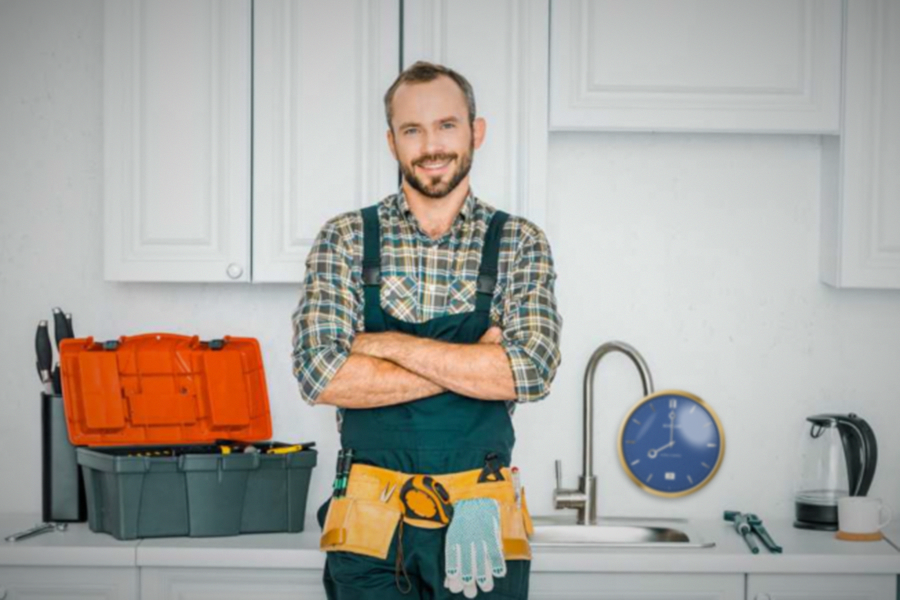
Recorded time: **8:00**
